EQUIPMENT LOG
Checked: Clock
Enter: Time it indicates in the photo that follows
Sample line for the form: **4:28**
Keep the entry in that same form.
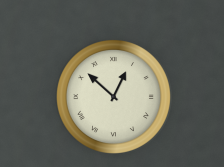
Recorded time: **12:52**
